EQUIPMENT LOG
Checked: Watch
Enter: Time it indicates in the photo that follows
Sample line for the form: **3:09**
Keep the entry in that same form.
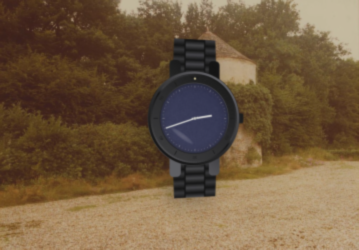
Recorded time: **2:42**
